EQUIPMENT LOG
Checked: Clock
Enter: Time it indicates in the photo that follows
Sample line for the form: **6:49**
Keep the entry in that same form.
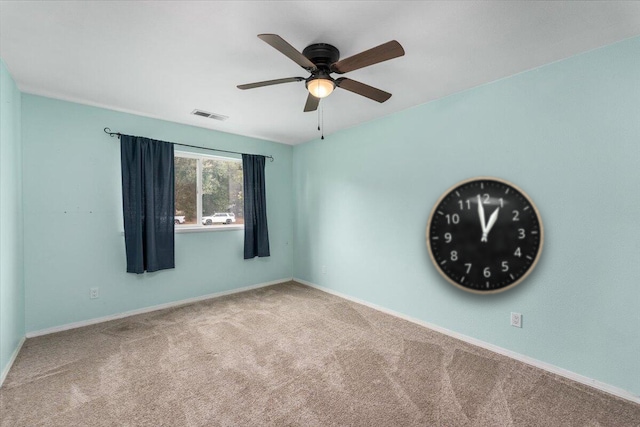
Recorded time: **12:59**
